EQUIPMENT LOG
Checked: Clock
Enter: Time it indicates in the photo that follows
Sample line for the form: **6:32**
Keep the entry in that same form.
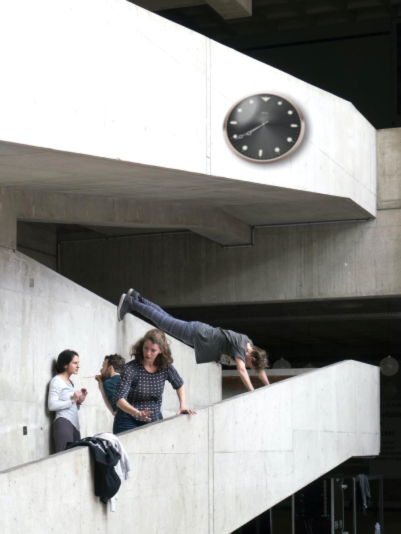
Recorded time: **7:39**
